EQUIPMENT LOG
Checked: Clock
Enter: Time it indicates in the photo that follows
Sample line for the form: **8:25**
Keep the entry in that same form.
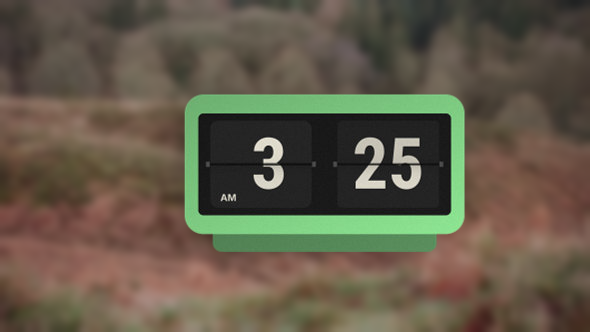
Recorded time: **3:25**
